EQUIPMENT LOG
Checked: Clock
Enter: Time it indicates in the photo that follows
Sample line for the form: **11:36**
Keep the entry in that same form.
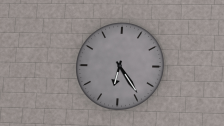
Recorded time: **6:24**
